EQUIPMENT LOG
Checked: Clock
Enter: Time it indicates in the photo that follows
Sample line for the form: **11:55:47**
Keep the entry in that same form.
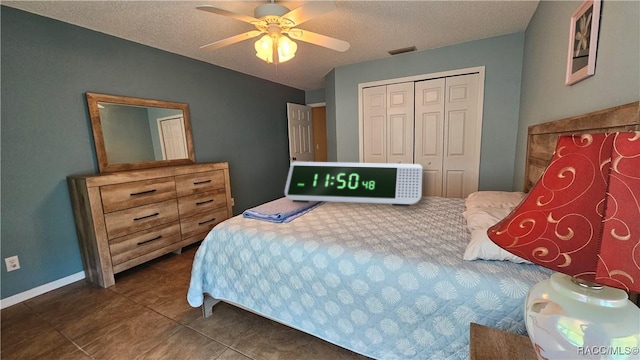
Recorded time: **11:50:48**
